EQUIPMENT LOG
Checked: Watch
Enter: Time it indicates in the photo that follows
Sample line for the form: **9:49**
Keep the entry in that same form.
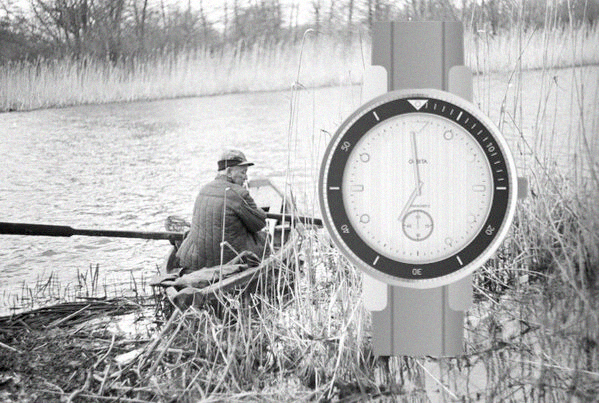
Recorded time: **6:59**
